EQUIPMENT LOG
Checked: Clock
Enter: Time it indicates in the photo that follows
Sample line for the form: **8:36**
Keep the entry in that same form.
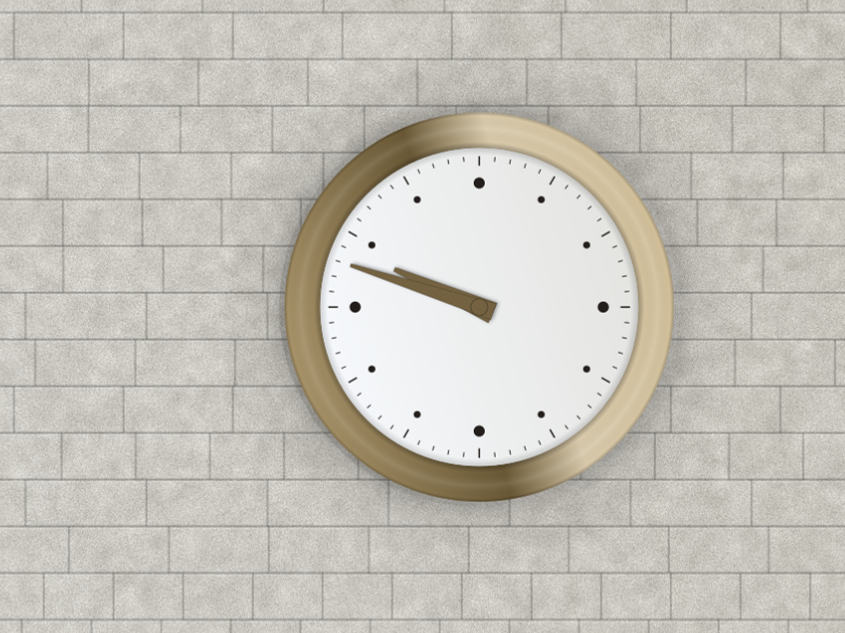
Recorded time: **9:48**
